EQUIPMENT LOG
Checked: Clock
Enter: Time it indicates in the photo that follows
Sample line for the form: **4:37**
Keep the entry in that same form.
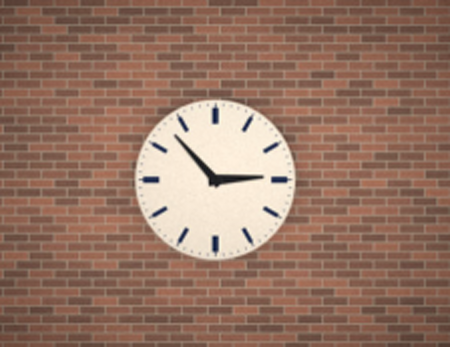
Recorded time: **2:53**
